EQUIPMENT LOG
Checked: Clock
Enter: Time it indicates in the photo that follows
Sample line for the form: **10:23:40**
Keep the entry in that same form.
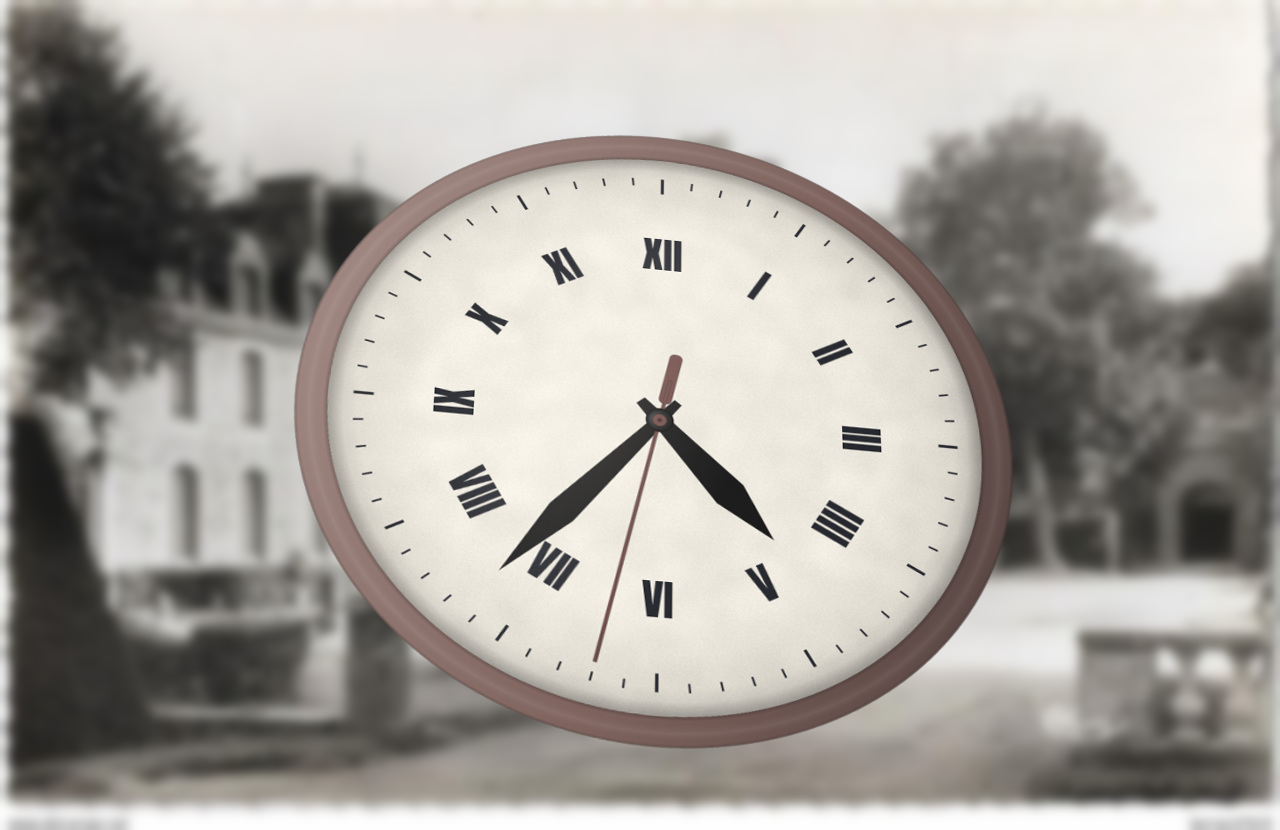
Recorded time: **4:36:32**
